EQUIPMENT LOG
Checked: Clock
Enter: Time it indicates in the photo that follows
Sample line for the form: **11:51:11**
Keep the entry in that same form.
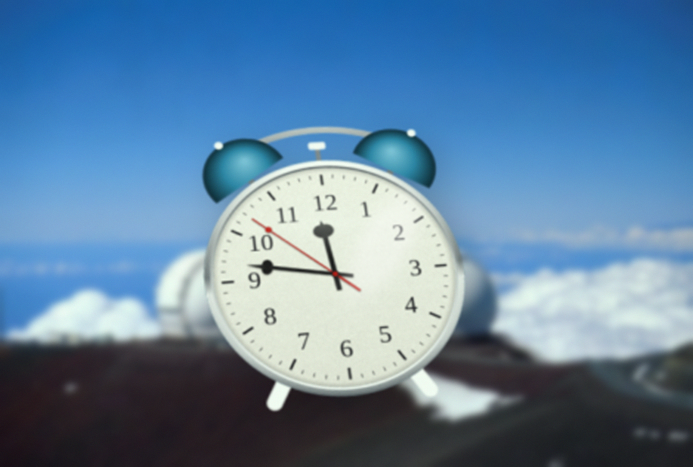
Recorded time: **11:46:52**
